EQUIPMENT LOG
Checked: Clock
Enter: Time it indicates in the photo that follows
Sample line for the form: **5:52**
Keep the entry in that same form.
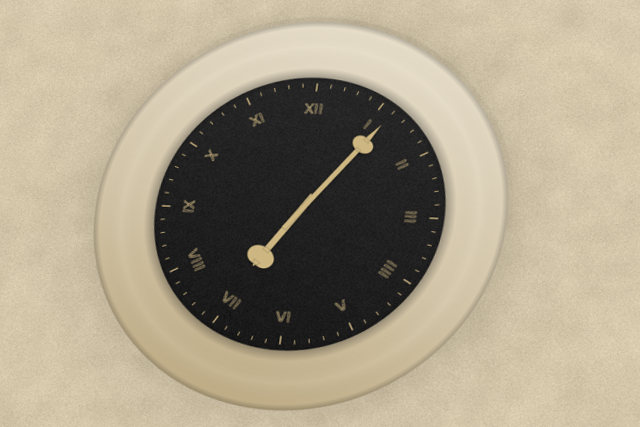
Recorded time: **7:06**
